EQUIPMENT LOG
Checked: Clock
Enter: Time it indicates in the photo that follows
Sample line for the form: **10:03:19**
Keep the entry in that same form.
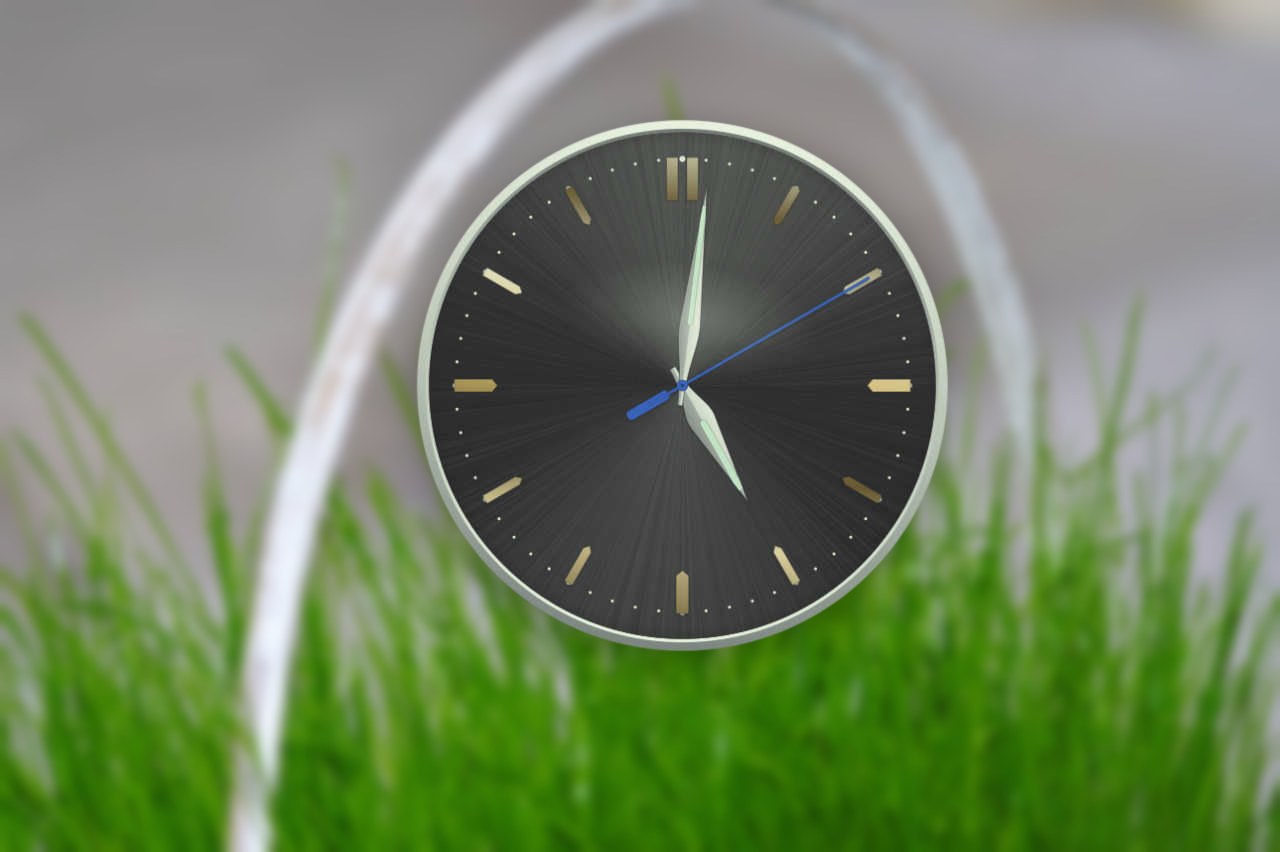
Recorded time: **5:01:10**
